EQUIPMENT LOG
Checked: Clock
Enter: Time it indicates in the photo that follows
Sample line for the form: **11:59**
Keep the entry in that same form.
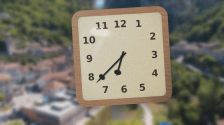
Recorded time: **6:38**
